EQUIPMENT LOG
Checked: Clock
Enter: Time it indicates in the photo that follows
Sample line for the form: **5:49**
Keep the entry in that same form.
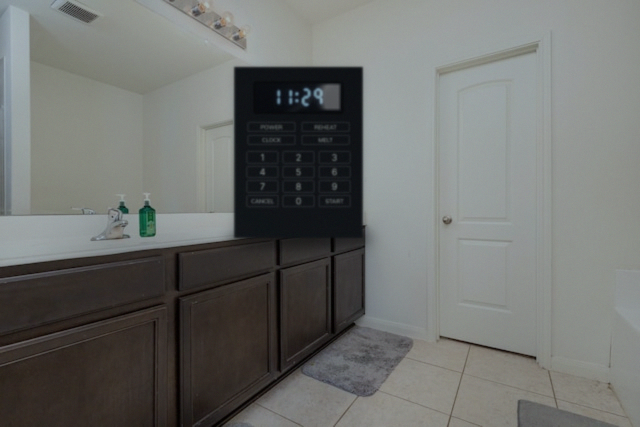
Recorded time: **11:29**
